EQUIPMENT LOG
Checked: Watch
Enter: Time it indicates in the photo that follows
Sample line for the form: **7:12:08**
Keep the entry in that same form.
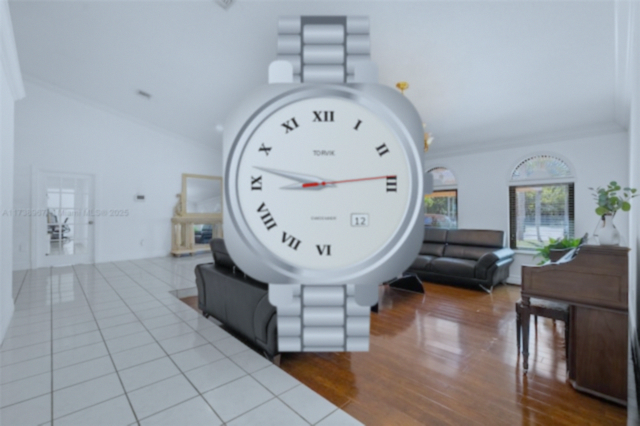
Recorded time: **8:47:14**
